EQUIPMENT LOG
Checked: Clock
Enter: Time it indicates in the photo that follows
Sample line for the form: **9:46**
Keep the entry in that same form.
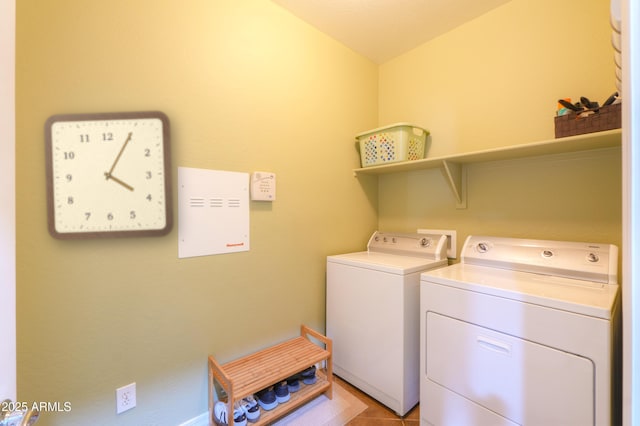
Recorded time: **4:05**
